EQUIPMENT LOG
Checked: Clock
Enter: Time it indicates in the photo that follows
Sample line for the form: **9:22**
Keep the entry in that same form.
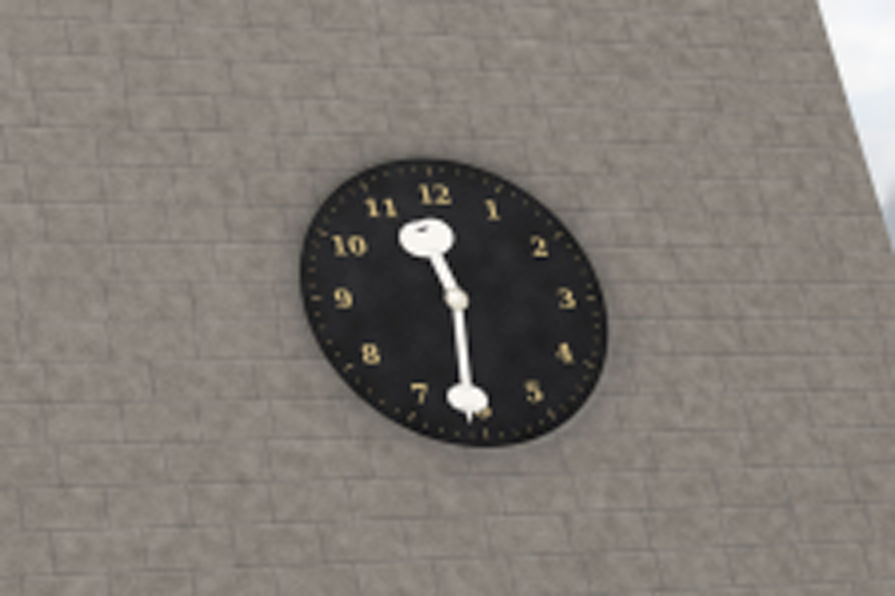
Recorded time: **11:31**
